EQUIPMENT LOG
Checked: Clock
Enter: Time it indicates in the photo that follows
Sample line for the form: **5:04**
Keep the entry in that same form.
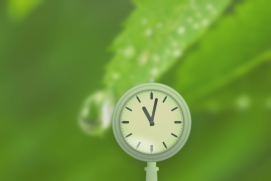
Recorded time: **11:02**
